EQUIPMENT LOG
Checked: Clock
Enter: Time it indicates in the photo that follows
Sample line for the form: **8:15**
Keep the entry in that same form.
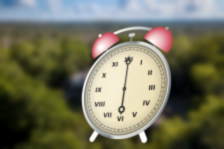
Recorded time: **6:00**
